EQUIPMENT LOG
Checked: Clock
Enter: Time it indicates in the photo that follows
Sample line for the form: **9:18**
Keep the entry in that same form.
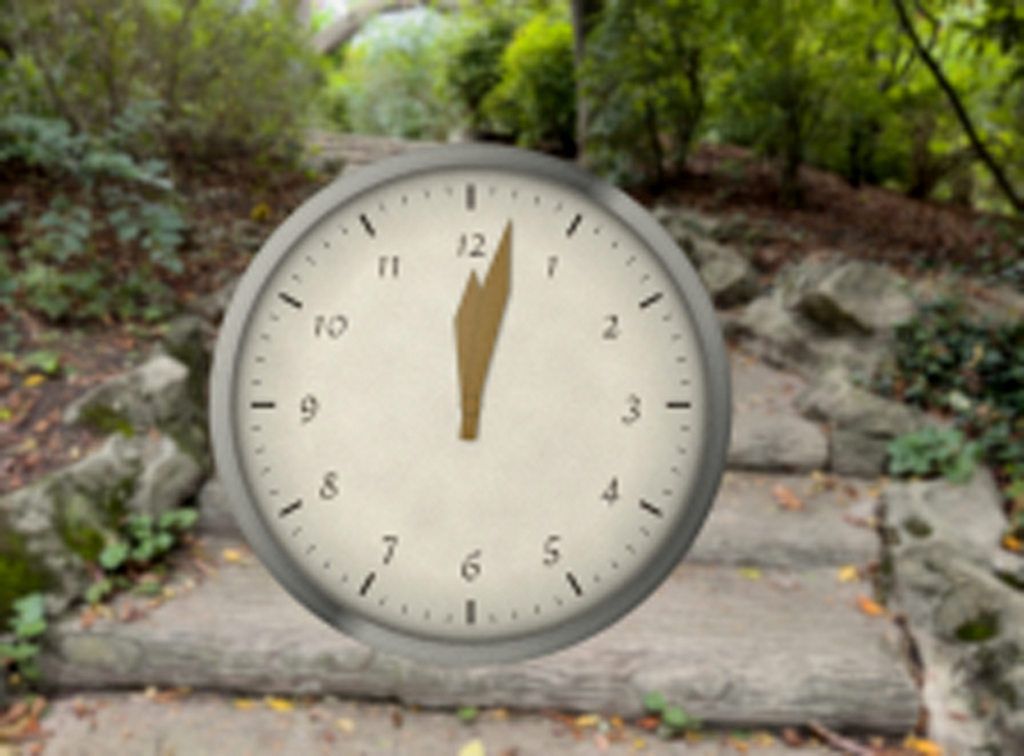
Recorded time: **12:02**
